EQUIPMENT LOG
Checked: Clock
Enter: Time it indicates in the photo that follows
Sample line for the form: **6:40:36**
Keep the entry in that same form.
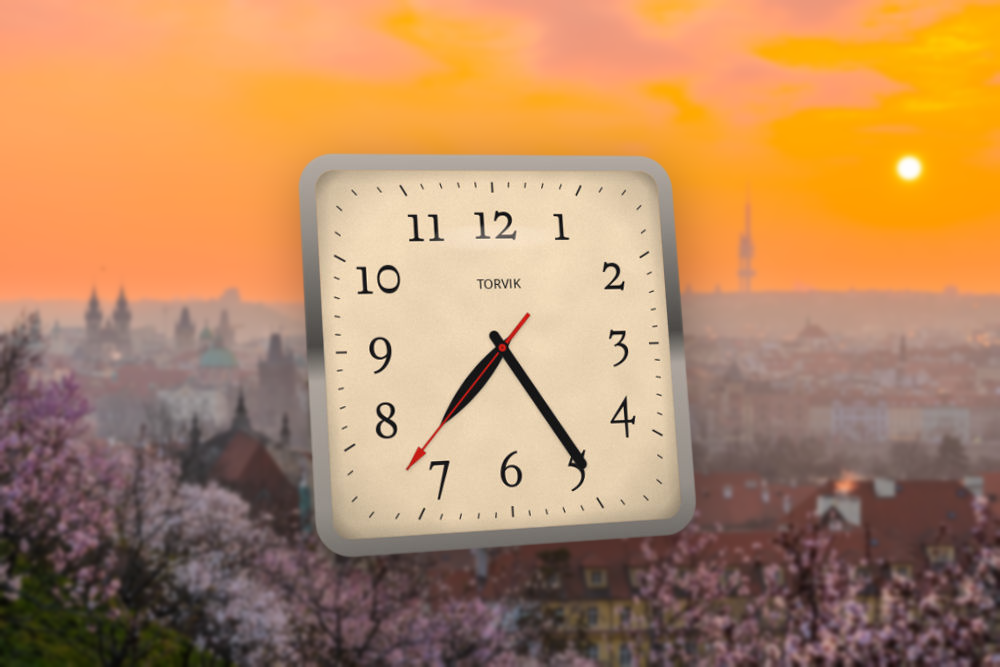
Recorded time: **7:24:37**
